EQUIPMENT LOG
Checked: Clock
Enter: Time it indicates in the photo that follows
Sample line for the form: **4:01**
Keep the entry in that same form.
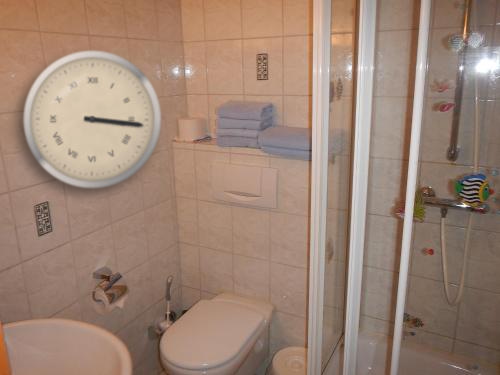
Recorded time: **3:16**
